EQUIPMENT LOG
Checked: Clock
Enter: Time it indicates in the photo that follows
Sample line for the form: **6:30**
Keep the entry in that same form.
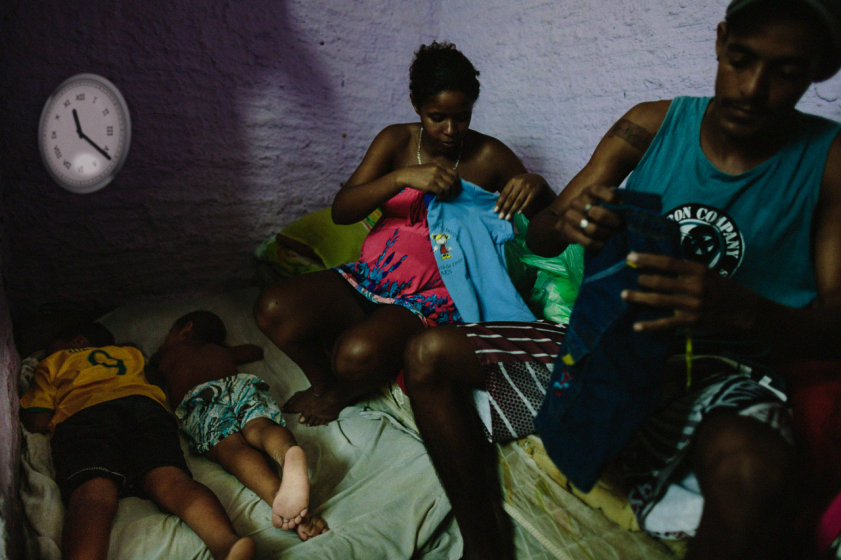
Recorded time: **11:21**
